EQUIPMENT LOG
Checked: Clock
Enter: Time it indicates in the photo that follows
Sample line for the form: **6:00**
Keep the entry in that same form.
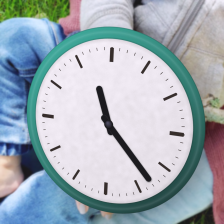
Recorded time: **11:23**
